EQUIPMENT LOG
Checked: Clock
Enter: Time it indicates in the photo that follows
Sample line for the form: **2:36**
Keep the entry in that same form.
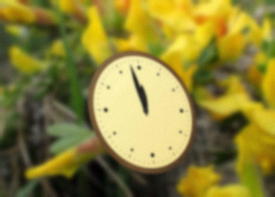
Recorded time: **11:58**
